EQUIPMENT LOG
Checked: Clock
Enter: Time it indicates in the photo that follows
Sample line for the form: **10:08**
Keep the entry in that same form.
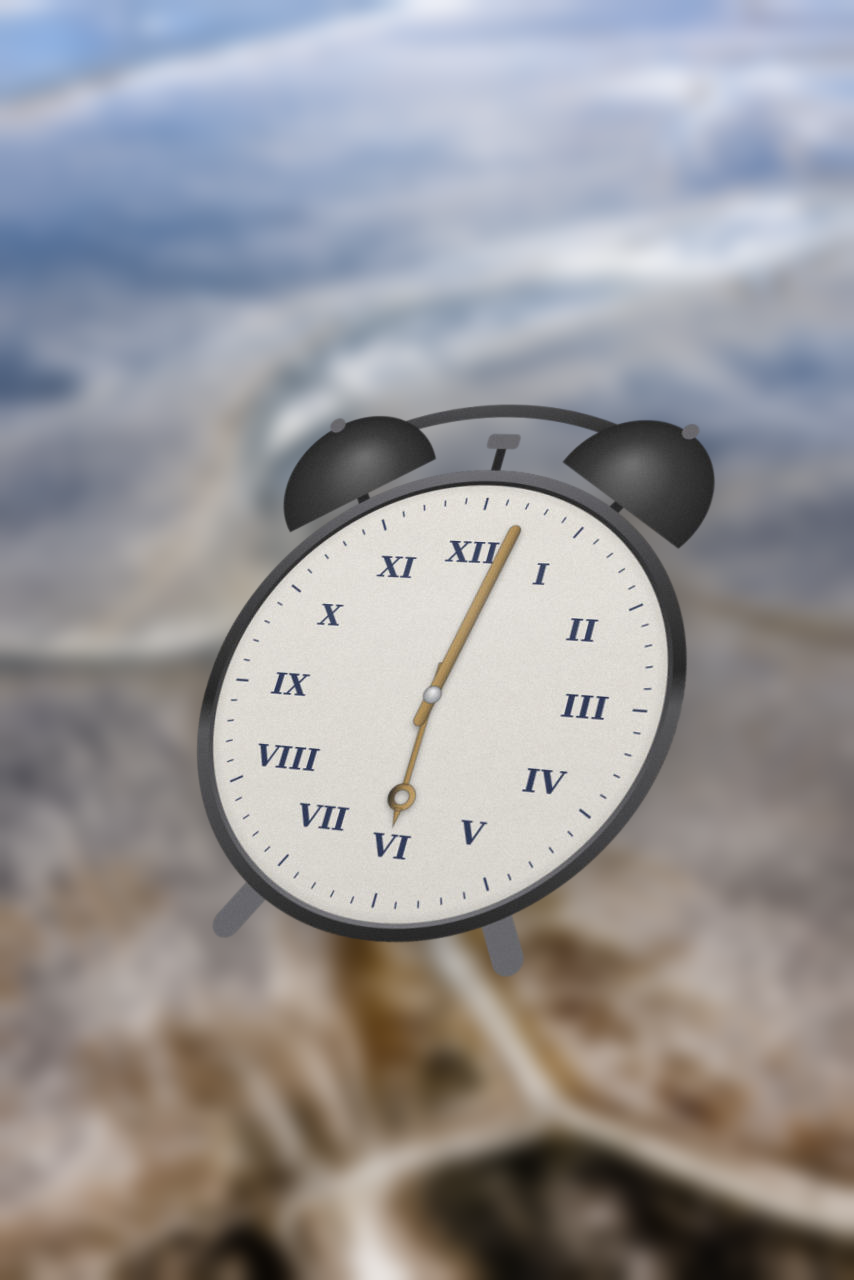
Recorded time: **6:02**
